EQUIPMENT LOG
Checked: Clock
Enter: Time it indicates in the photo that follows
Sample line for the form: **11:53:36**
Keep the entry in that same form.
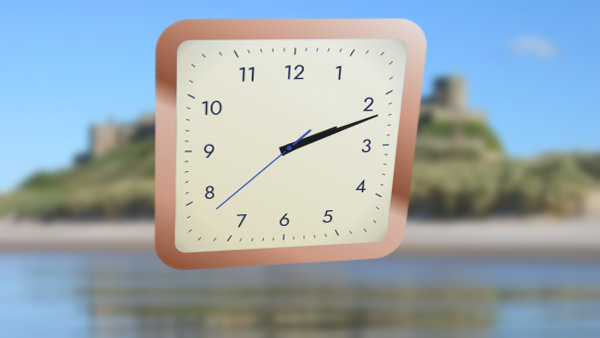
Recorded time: **2:11:38**
